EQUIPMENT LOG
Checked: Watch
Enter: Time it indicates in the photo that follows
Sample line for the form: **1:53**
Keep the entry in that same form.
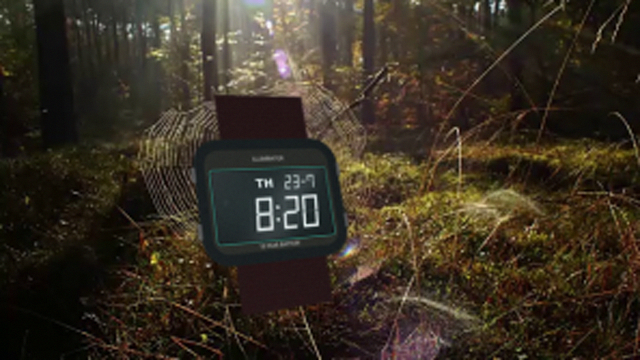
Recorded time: **8:20**
